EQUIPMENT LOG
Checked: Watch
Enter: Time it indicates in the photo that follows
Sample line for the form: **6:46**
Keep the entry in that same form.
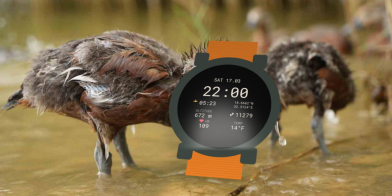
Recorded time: **22:00**
